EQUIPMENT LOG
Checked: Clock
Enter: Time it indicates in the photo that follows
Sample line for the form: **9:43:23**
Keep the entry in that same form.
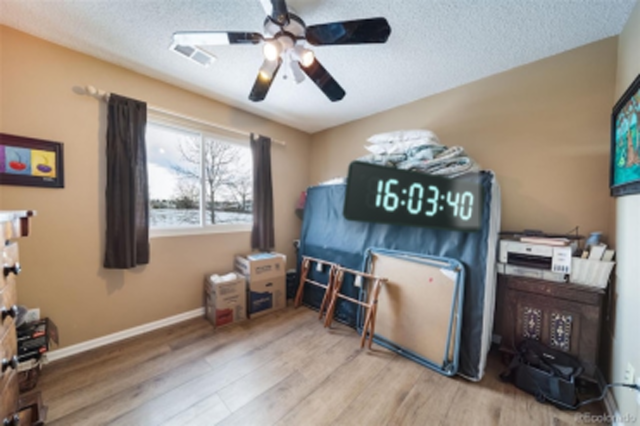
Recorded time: **16:03:40**
